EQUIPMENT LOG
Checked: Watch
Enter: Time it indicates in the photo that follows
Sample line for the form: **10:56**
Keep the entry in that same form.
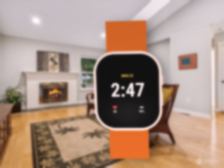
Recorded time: **2:47**
